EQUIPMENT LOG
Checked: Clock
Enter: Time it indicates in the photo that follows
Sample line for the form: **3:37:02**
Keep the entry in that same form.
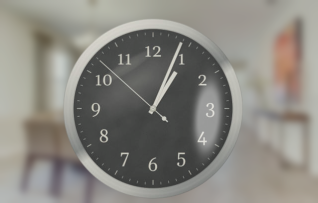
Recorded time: **1:03:52**
